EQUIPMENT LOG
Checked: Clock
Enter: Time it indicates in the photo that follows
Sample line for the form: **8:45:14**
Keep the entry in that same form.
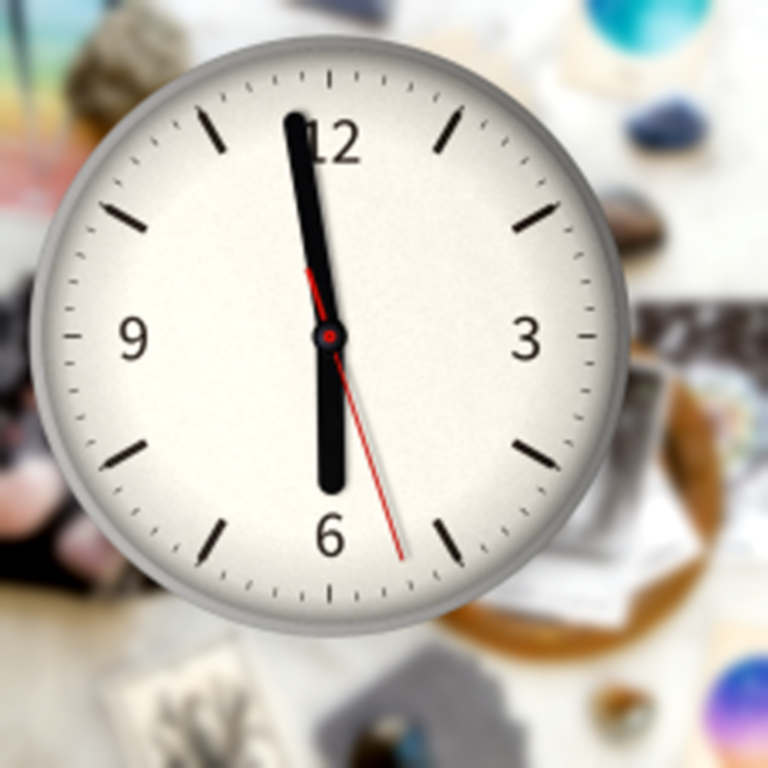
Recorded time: **5:58:27**
